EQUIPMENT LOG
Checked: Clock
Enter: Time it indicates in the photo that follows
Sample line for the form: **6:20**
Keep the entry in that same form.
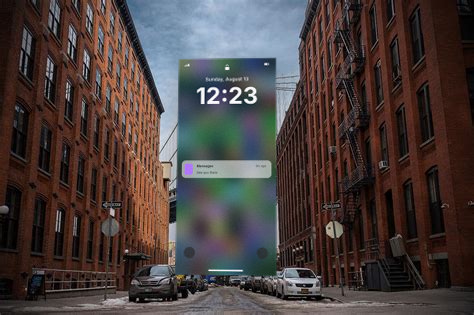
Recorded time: **12:23**
